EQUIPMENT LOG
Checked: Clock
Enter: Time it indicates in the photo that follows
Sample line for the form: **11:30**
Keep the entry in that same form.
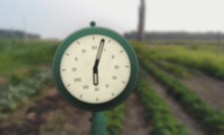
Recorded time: **6:03**
